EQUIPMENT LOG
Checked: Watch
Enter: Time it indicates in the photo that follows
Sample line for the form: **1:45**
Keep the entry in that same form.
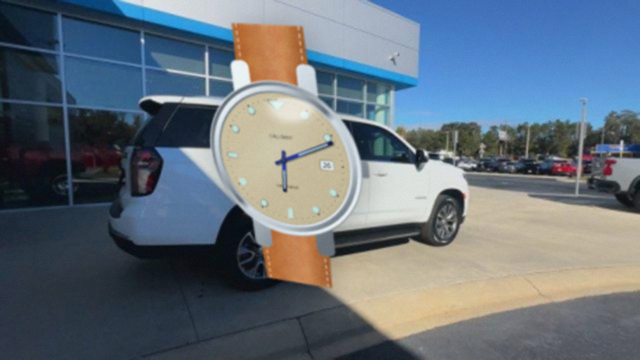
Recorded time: **6:11**
